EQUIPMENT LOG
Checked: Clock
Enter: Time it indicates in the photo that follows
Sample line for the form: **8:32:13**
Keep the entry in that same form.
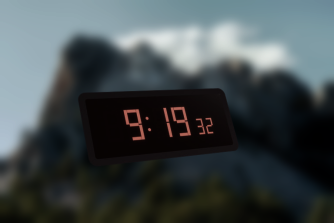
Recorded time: **9:19:32**
